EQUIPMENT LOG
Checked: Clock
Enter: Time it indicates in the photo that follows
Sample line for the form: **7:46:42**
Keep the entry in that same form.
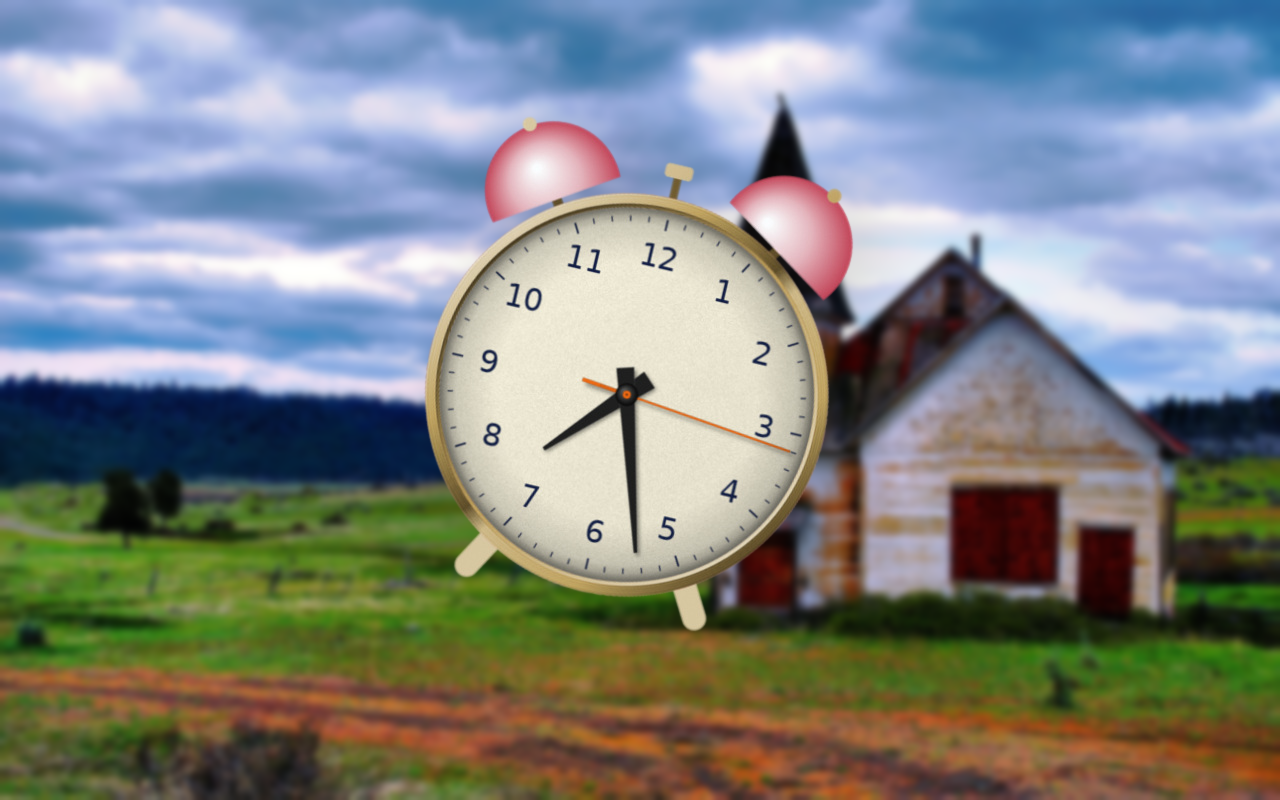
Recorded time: **7:27:16**
